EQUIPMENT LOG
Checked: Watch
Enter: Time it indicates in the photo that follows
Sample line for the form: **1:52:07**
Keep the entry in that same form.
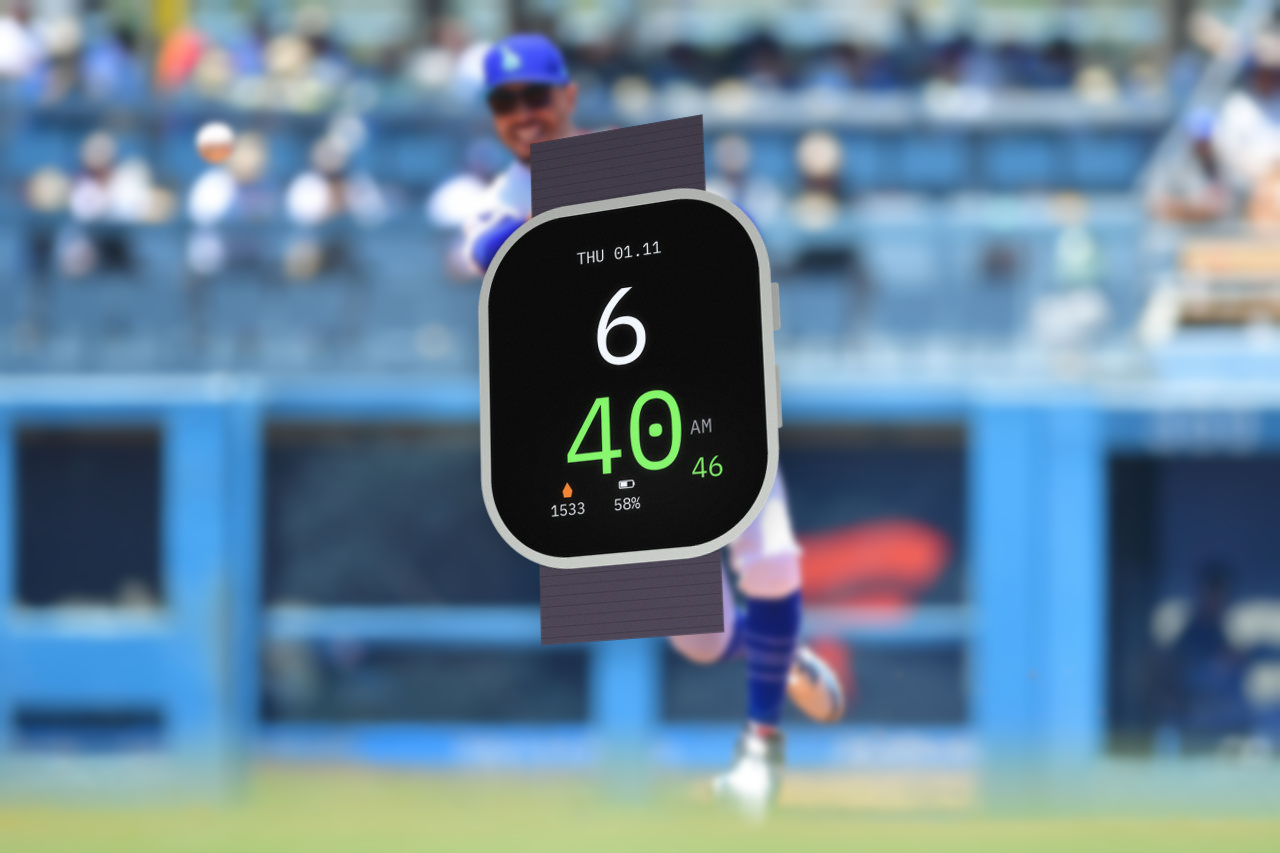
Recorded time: **6:40:46**
